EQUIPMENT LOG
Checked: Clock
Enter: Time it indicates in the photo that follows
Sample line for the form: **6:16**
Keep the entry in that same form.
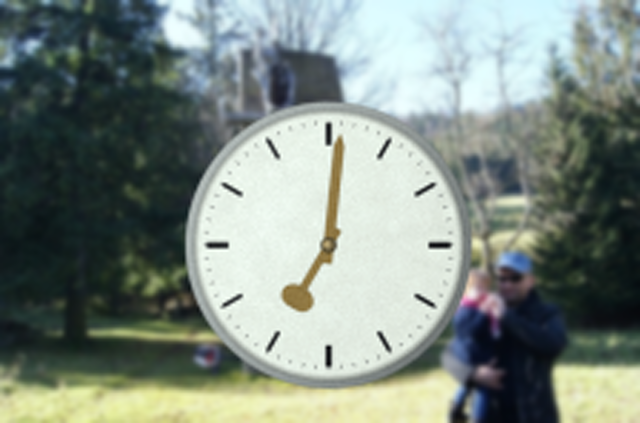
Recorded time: **7:01**
